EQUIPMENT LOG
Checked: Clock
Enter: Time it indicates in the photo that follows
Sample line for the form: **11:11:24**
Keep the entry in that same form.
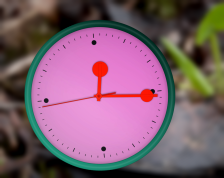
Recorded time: **12:15:44**
